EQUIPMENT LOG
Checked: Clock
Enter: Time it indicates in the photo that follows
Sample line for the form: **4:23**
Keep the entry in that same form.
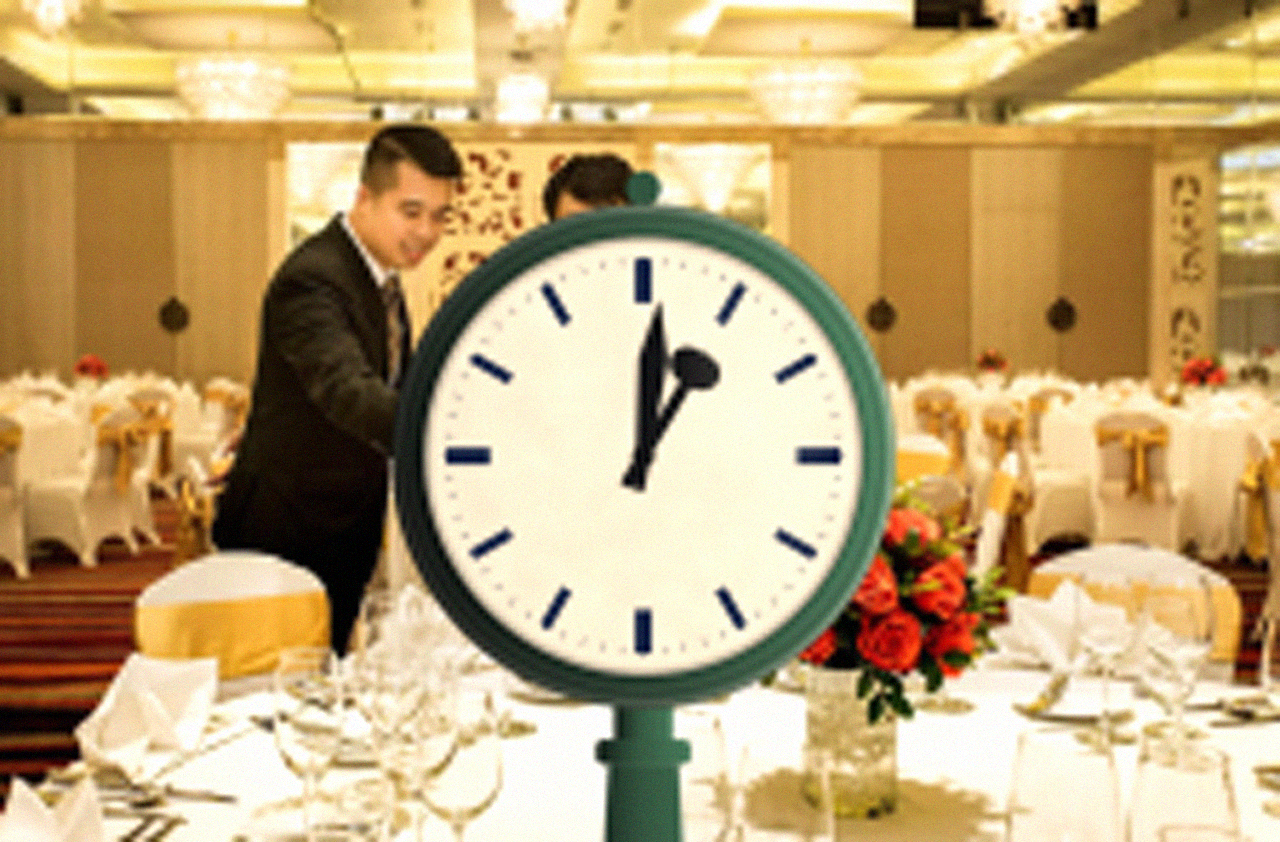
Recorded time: **1:01**
